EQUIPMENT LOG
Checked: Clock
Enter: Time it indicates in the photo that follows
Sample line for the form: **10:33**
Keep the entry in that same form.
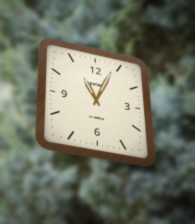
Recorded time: **11:04**
